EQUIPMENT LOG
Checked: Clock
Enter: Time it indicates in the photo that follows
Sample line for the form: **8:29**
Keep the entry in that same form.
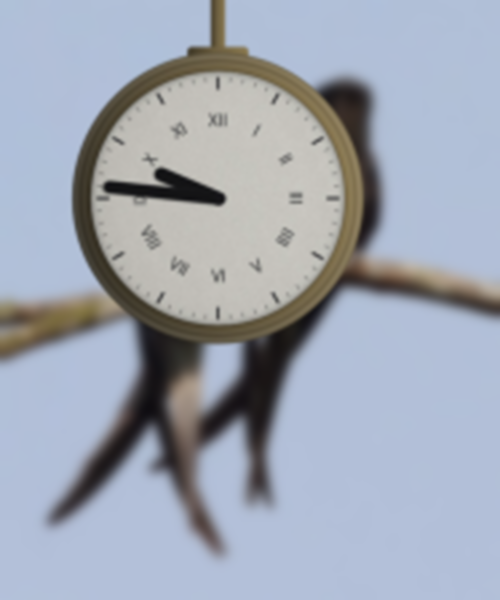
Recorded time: **9:46**
